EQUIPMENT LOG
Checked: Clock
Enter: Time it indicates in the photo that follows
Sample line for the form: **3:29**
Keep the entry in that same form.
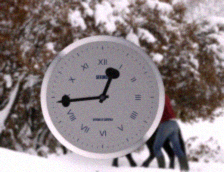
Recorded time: **12:44**
